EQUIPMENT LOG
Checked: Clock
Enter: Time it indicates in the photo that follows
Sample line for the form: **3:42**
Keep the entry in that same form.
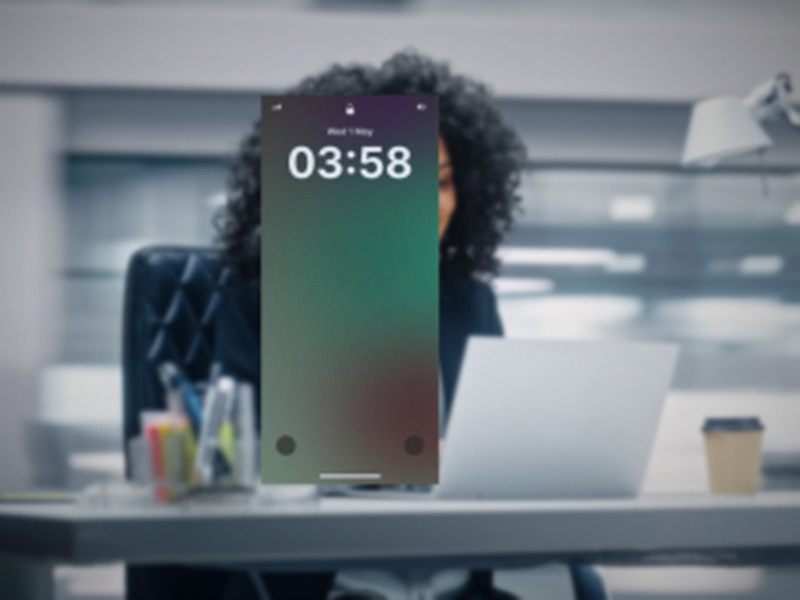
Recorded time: **3:58**
